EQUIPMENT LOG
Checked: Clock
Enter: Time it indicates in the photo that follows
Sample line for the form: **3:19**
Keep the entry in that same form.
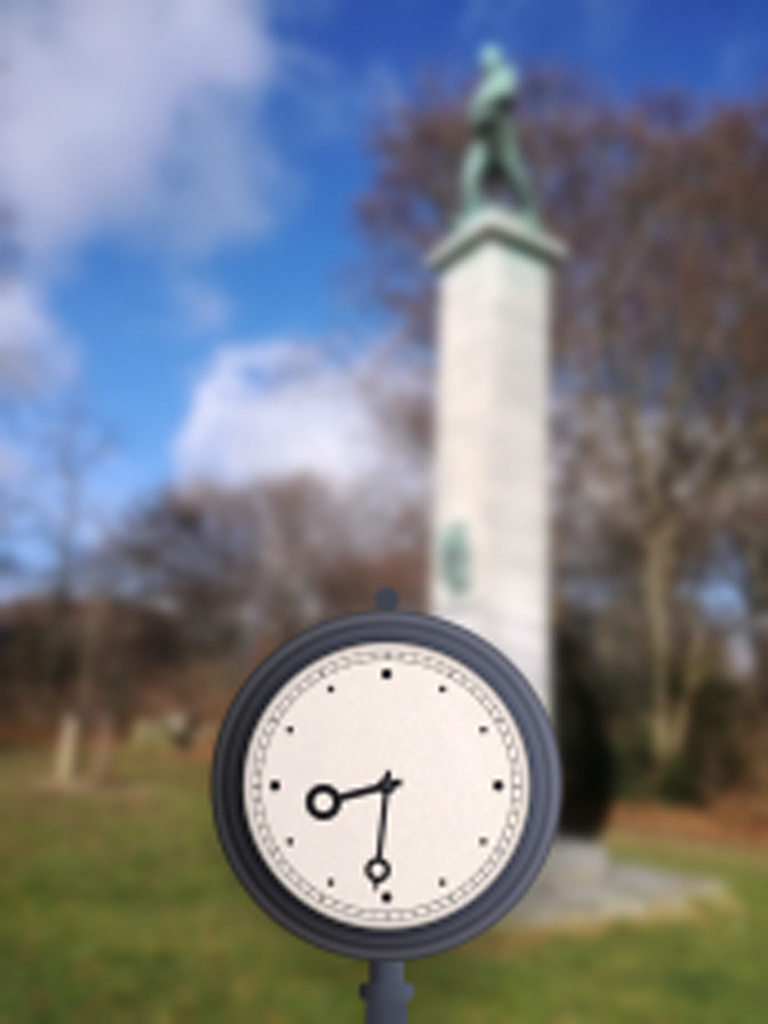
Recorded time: **8:31**
